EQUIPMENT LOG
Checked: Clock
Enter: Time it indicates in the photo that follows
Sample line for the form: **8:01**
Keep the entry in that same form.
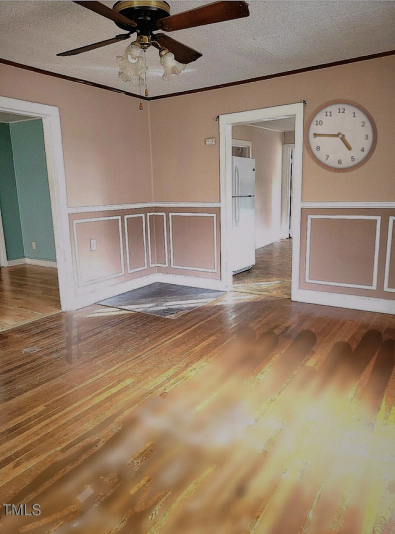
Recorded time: **4:45**
